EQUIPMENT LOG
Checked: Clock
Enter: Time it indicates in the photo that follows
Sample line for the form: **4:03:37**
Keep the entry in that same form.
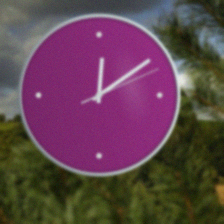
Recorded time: **12:09:11**
